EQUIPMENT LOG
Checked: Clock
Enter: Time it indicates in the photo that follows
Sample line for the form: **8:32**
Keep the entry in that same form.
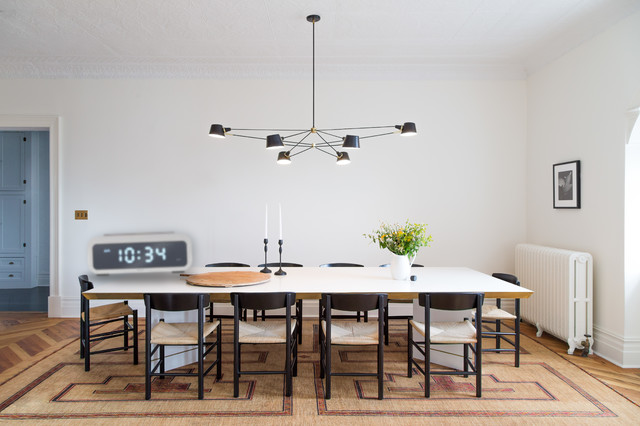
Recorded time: **10:34**
